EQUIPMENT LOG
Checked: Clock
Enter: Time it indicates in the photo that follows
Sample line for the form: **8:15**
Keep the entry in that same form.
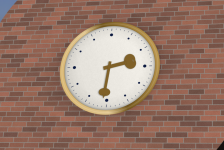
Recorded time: **2:31**
